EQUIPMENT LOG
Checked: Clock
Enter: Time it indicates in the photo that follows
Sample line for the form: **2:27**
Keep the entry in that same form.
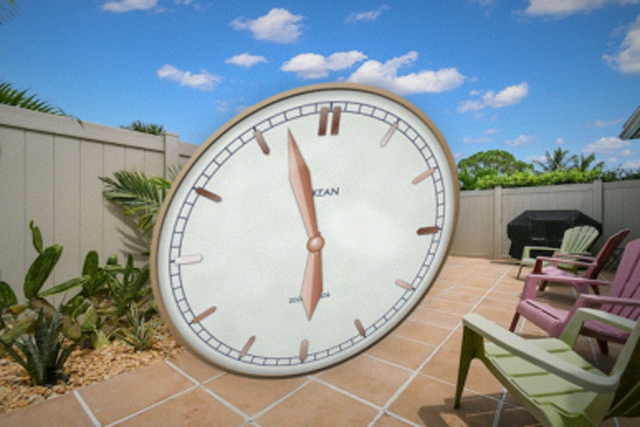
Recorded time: **5:57**
